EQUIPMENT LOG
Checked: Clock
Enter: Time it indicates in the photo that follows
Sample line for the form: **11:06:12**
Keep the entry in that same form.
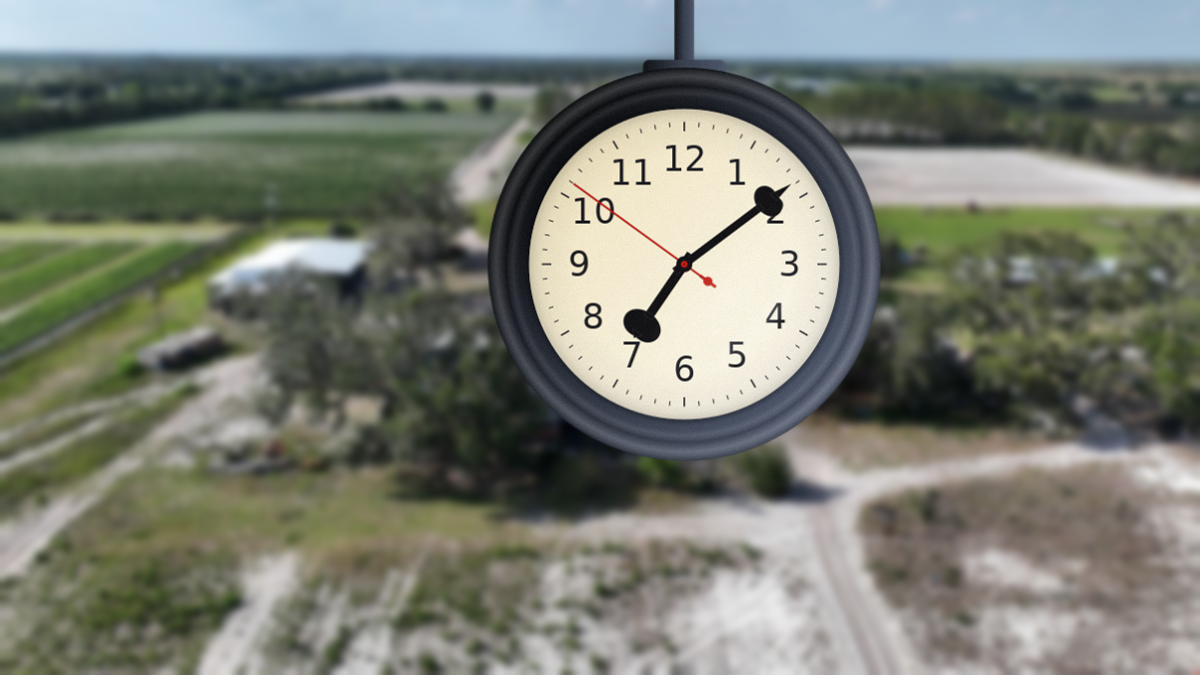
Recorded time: **7:08:51**
